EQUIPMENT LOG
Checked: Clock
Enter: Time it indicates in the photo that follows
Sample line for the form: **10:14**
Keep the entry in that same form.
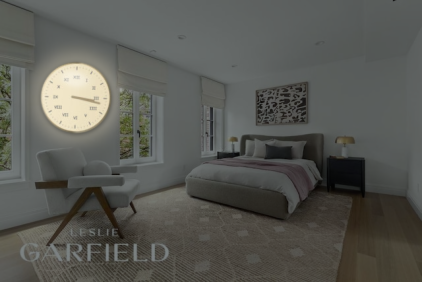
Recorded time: **3:17**
